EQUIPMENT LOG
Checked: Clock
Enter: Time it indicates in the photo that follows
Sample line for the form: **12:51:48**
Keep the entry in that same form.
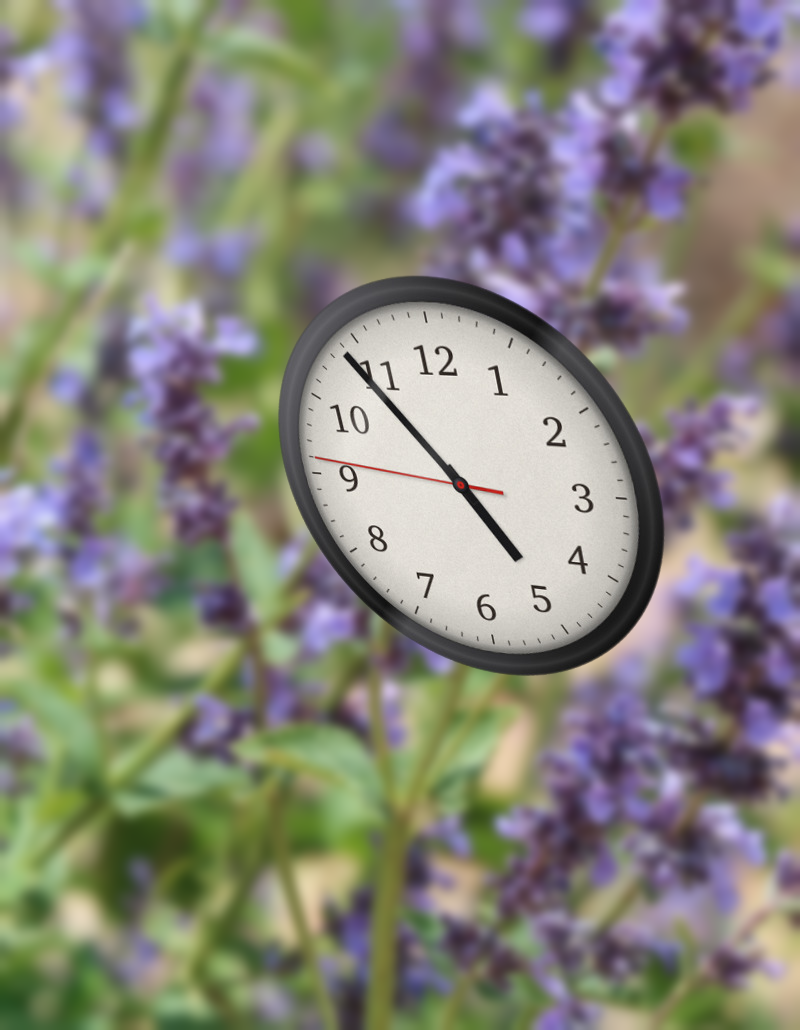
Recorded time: **4:53:46**
